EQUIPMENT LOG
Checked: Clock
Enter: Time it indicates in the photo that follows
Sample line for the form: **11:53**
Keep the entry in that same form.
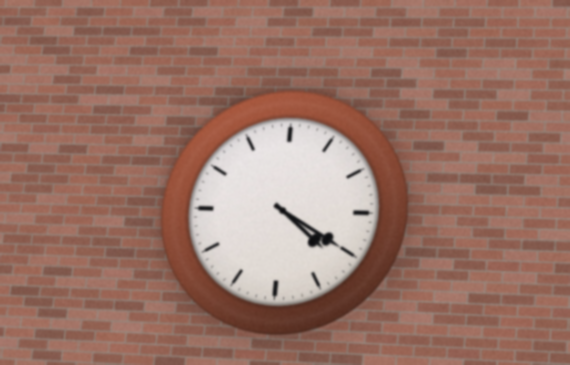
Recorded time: **4:20**
